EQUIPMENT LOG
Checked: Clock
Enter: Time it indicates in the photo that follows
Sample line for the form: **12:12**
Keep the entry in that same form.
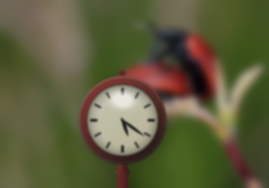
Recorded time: **5:21**
